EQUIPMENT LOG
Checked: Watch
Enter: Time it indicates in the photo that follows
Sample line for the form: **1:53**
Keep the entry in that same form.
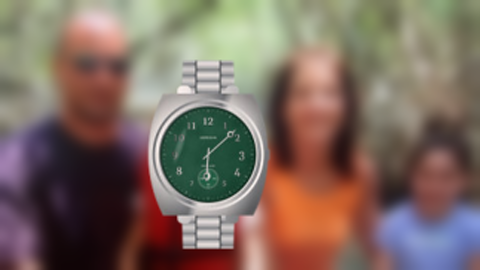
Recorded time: **6:08**
